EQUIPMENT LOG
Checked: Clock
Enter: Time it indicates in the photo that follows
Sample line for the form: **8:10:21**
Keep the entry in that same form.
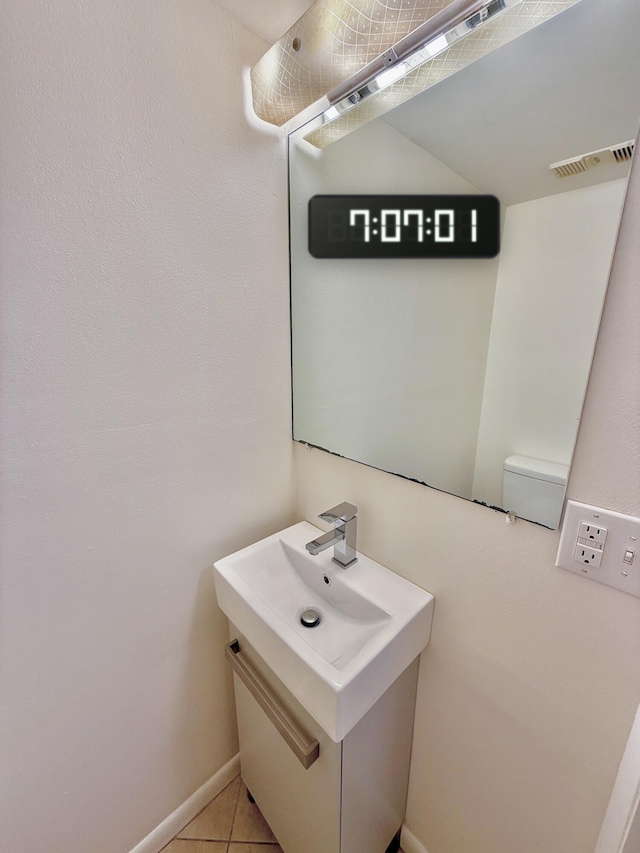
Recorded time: **7:07:01**
